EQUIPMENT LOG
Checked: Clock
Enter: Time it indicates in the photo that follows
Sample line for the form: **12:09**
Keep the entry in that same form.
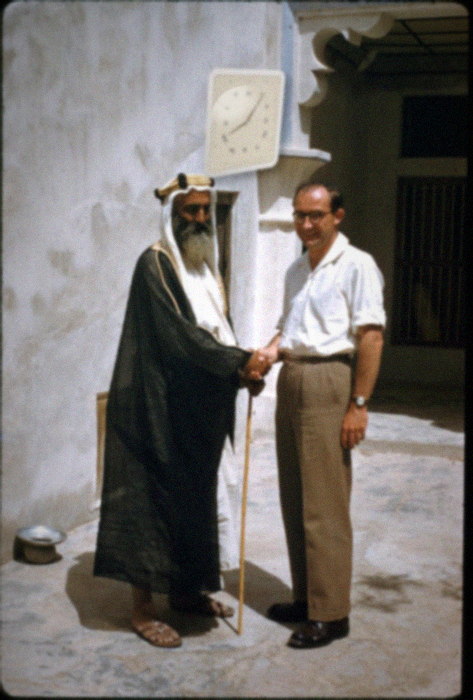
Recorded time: **8:06**
